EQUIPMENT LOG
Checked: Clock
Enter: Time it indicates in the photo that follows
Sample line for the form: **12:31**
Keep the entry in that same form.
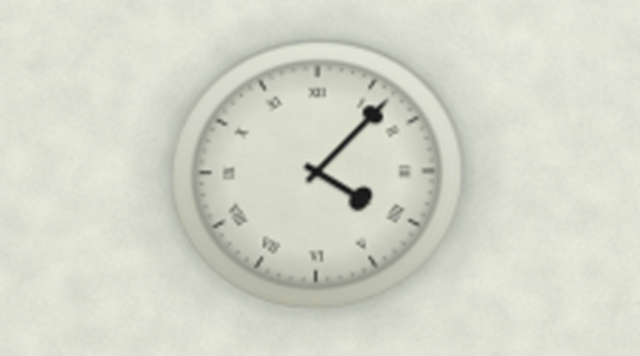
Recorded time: **4:07**
